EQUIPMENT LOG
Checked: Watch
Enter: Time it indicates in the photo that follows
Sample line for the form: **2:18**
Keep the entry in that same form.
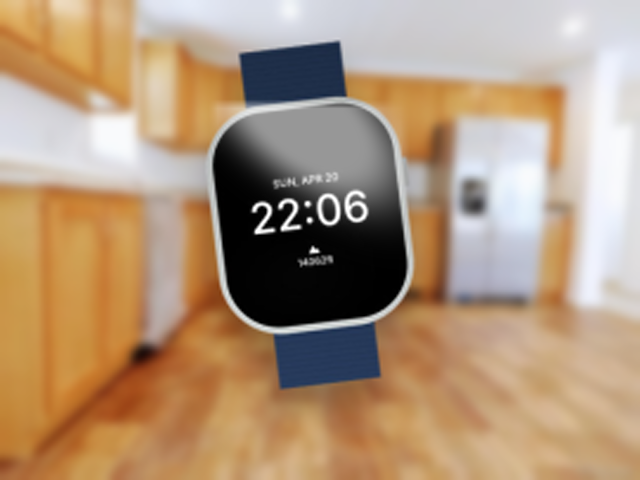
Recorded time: **22:06**
